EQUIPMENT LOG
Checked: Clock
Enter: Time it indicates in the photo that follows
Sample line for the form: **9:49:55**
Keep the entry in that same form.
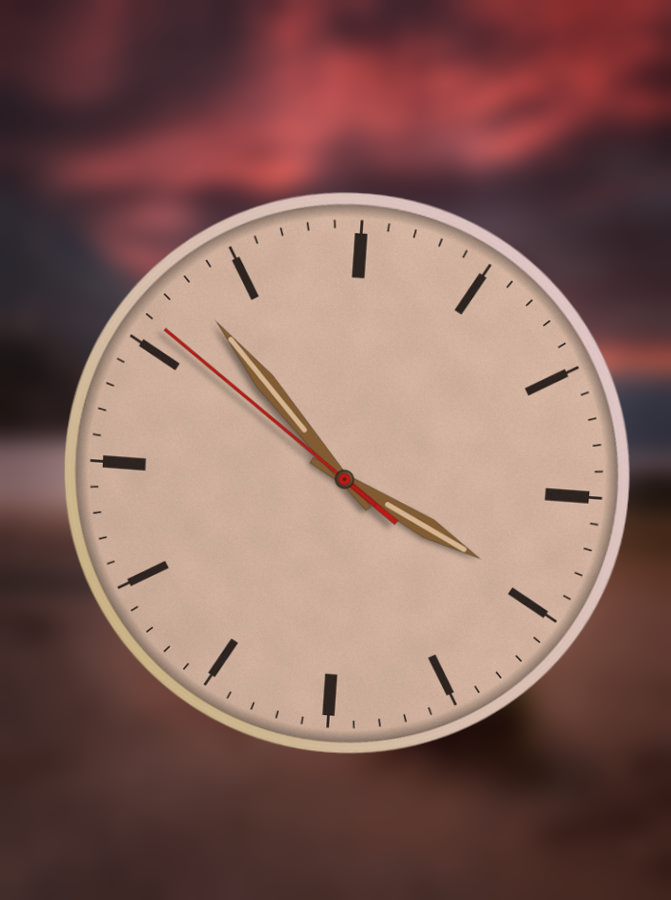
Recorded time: **3:52:51**
